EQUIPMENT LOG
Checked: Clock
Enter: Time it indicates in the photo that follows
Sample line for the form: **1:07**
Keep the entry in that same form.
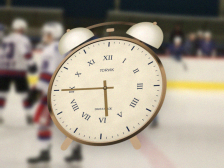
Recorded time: **5:45**
